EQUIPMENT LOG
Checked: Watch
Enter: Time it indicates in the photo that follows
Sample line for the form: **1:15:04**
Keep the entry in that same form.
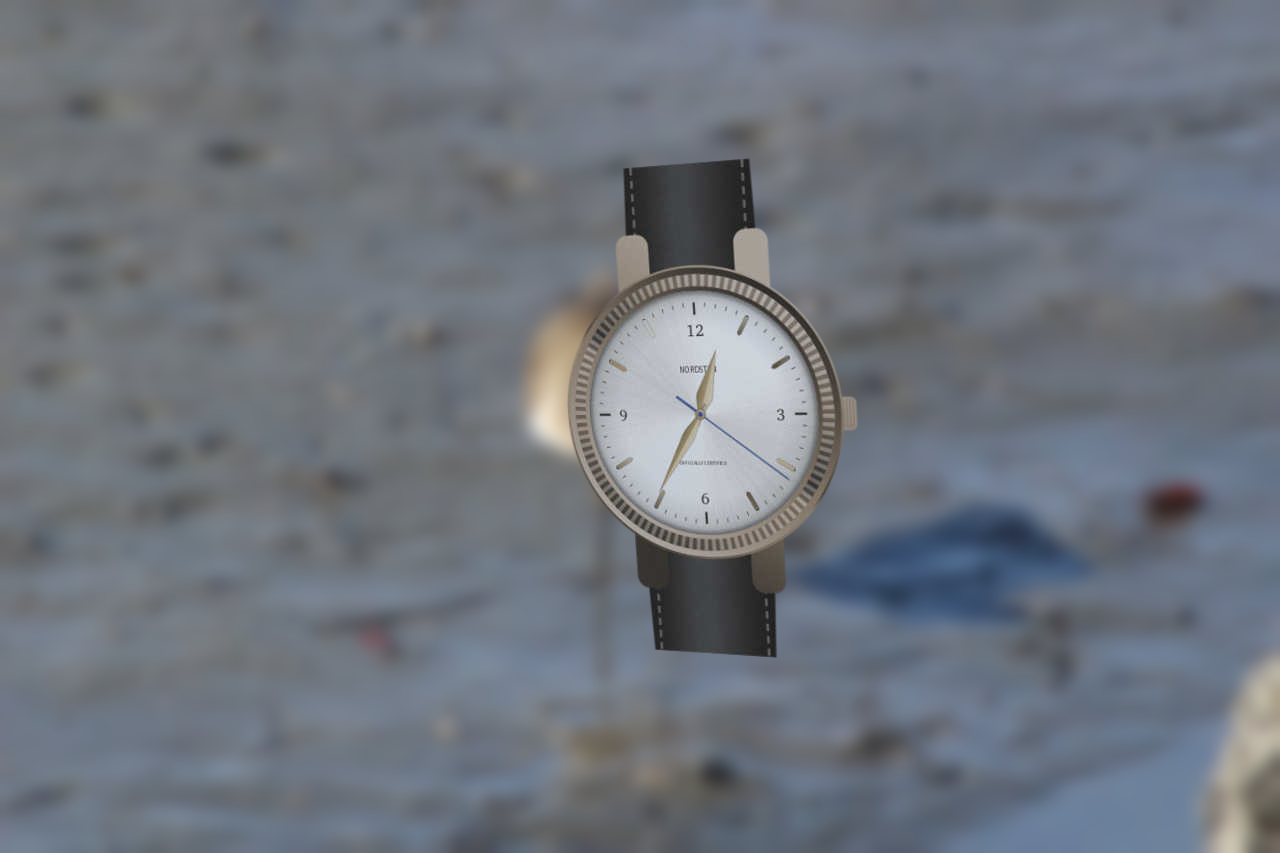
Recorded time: **12:35:21**
